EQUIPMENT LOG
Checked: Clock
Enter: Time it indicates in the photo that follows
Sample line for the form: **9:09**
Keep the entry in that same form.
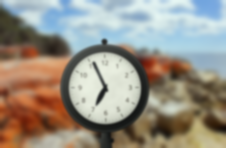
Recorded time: **6:56**
